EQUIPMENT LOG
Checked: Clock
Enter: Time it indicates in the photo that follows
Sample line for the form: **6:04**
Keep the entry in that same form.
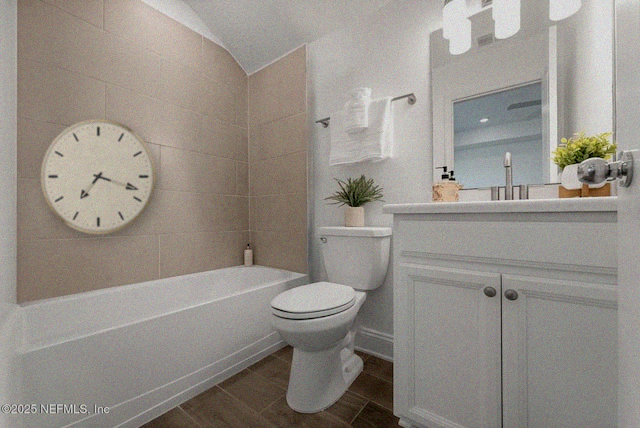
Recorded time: **7:18**
